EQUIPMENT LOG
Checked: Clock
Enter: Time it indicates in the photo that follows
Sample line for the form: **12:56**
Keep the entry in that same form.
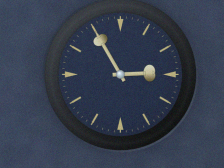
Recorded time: **2:55**
